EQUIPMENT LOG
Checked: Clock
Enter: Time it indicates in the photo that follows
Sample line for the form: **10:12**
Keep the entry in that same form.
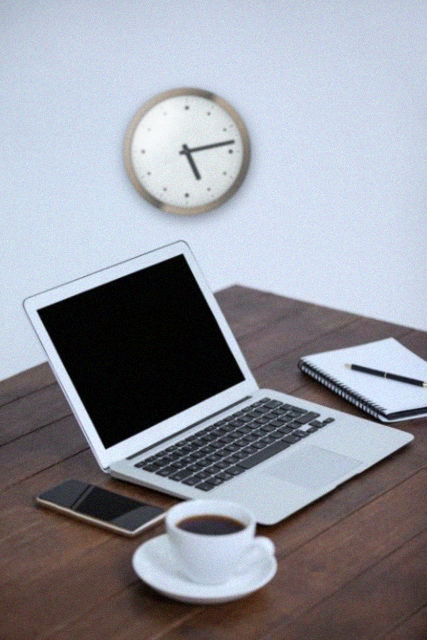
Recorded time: **5:13**
